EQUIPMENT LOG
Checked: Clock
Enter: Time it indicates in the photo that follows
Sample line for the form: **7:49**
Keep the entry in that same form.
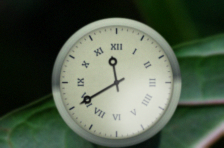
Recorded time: **11:40**
